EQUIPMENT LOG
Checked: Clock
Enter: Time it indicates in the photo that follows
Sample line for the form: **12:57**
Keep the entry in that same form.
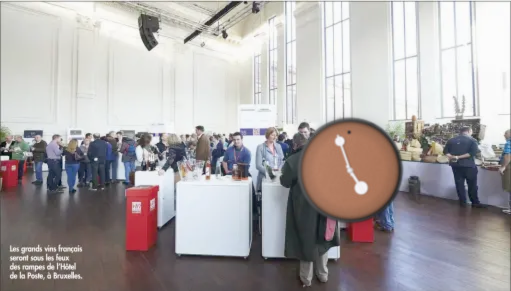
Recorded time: **4:57**
